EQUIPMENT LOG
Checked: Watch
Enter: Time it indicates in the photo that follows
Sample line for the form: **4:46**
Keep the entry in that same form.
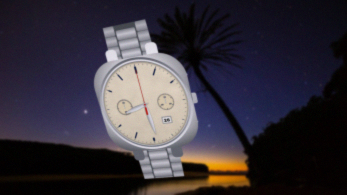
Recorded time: **8:29**
